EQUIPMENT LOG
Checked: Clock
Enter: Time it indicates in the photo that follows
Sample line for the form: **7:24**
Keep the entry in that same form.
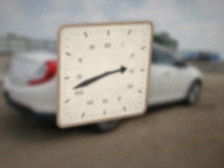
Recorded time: **2:42**
